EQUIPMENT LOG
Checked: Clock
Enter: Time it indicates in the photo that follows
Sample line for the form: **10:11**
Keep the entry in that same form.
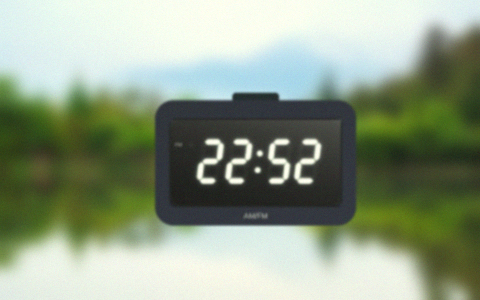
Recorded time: **22:52**
